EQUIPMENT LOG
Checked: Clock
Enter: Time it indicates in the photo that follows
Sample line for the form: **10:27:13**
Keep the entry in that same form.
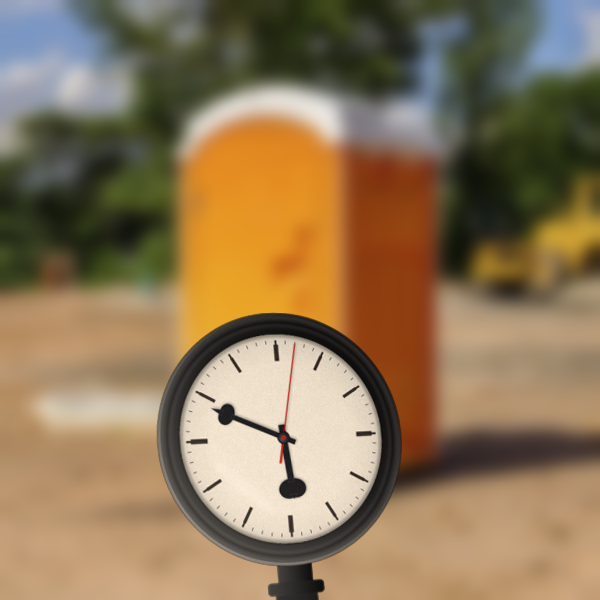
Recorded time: **5:49:02**
